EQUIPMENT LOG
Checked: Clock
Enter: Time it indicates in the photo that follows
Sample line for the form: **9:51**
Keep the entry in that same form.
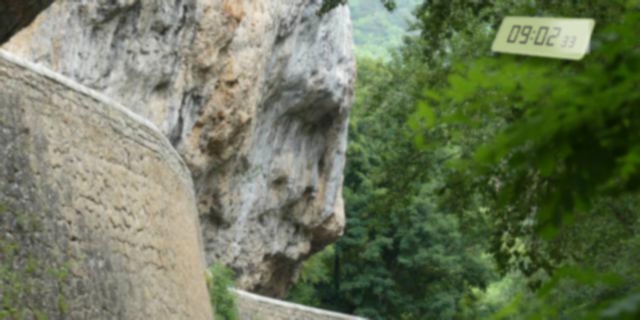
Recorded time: **9:02**
